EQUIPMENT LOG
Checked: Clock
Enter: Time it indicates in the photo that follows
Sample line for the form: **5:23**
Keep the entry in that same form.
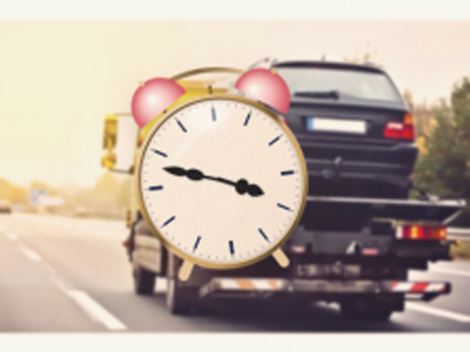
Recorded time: **3:48**
